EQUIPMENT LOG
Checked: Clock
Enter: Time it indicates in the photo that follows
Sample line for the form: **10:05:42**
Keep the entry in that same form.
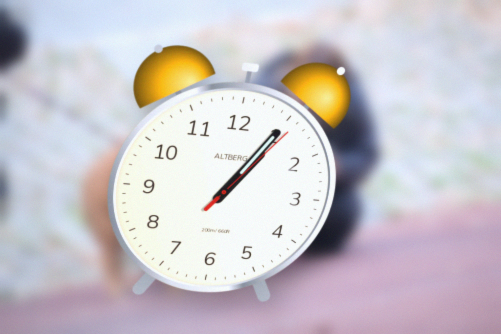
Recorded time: **1:05:06**
